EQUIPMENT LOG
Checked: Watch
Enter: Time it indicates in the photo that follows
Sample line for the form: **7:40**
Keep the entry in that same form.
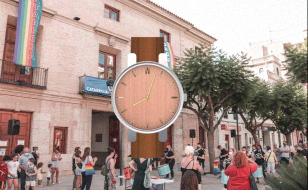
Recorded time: **8:03**
